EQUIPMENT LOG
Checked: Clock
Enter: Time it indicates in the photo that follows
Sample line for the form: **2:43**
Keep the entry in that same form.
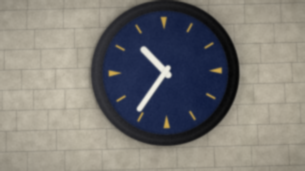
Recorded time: **10:36**
